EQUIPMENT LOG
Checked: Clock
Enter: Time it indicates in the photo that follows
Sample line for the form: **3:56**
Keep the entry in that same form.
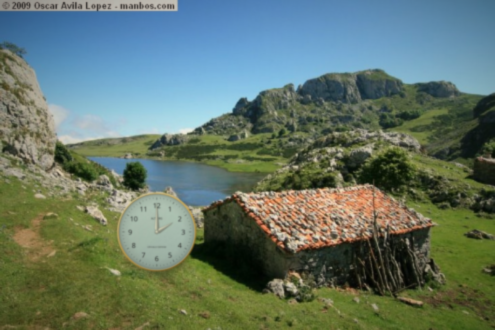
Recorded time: **2:00**
